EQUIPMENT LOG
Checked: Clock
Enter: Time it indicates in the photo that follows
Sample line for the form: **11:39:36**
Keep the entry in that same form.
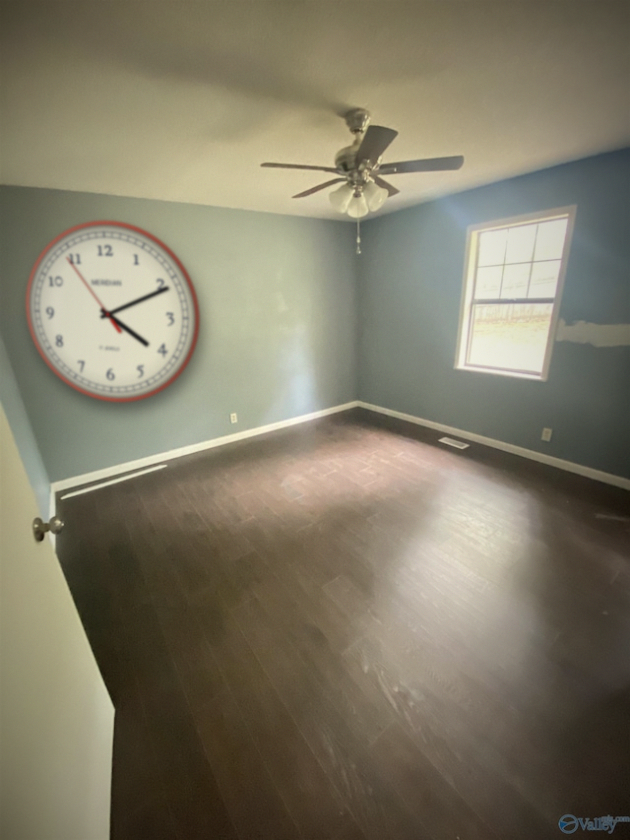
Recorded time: **4:10:54**
